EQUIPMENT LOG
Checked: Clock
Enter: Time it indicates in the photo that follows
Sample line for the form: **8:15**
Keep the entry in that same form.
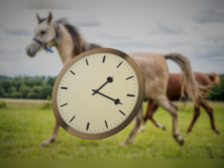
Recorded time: **1:18**
